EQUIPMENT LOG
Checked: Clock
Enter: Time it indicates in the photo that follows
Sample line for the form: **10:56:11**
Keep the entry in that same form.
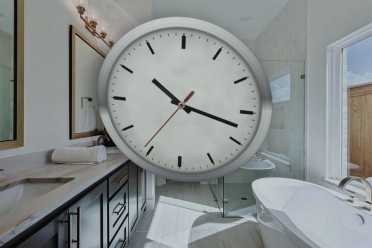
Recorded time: **10:17:36**
